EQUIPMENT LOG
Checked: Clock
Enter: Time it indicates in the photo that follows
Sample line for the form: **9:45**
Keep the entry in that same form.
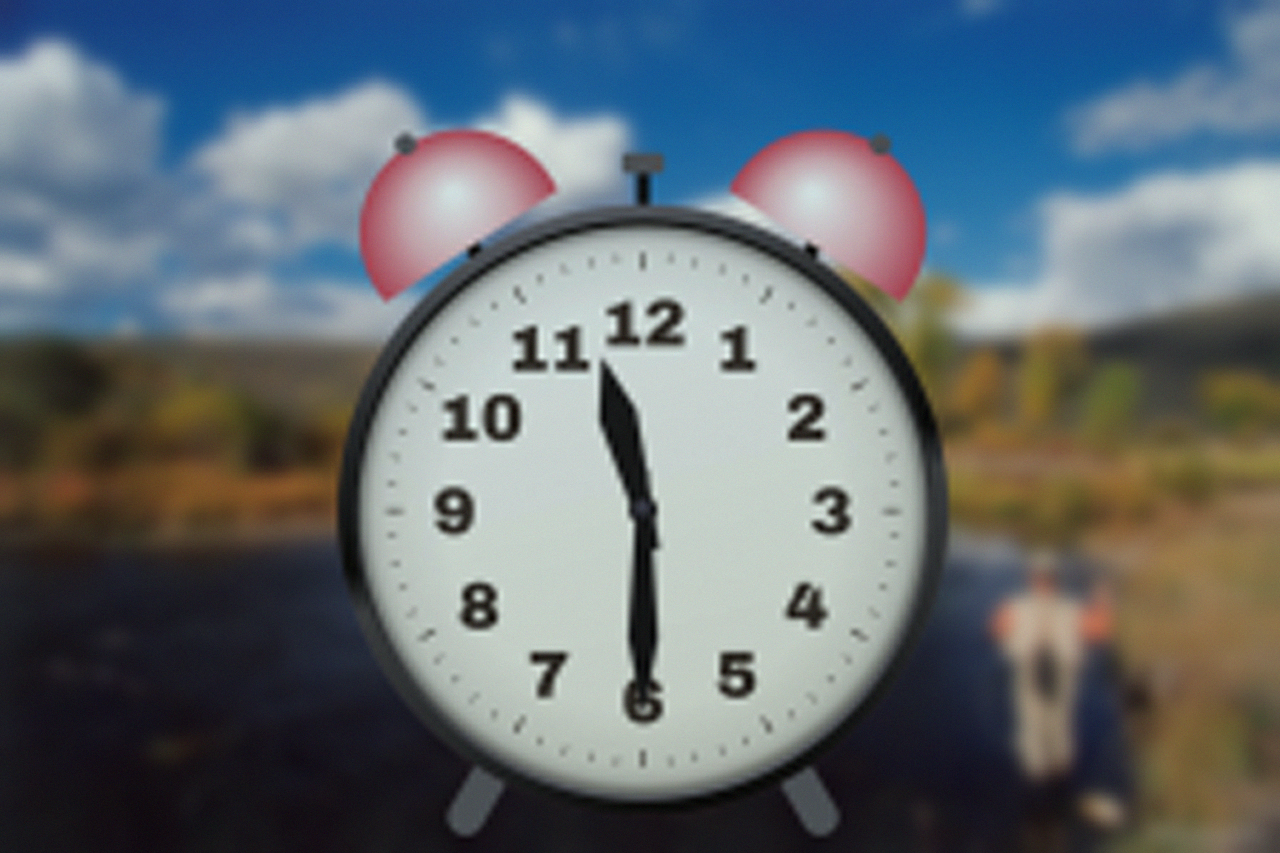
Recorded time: **11:30**
